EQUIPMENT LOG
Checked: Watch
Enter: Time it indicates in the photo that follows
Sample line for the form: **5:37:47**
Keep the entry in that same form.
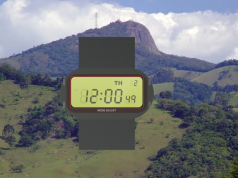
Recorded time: **12:00:49**
